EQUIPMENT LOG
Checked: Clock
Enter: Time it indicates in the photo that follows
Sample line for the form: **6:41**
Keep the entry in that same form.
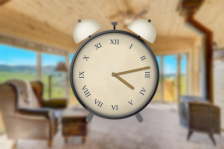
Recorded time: **4:13**
